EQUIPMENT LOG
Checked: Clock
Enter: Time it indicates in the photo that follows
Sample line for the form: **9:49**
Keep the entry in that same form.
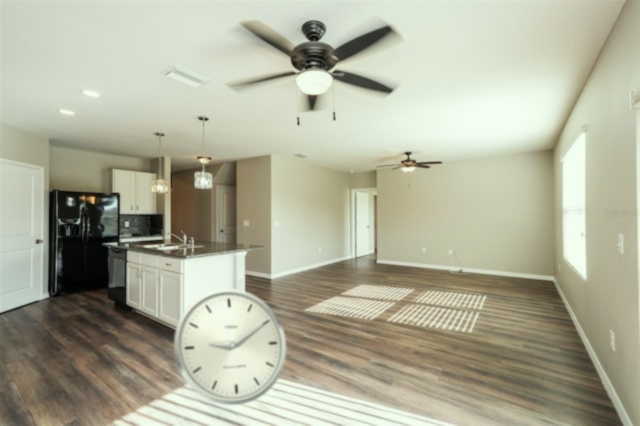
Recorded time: **9:10**
